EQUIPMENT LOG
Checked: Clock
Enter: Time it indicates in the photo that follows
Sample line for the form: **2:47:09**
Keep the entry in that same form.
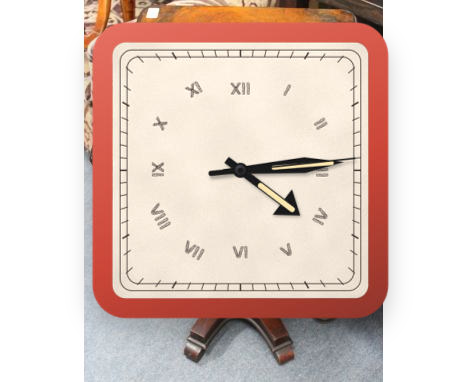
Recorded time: **4:14:14**
